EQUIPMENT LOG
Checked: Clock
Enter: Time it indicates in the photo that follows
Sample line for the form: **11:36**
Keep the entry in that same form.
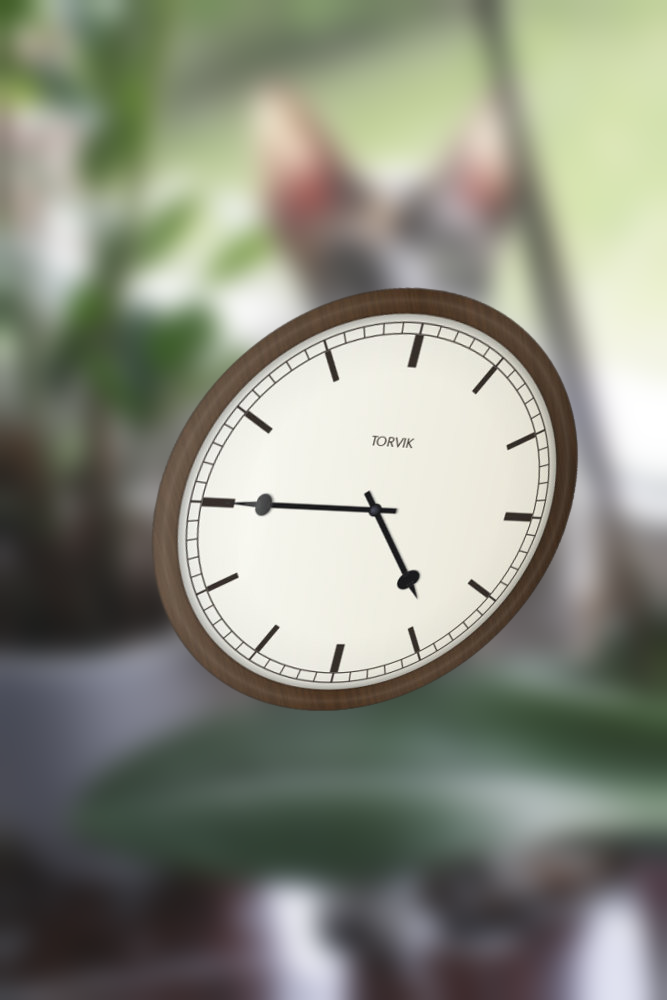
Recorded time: **4:45**
